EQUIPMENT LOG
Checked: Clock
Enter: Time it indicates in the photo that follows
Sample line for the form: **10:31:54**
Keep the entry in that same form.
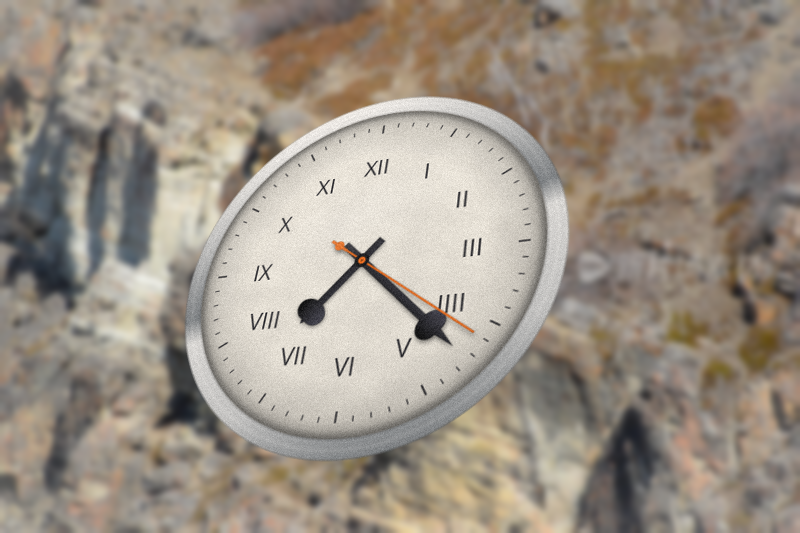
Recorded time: **7:22:21**
